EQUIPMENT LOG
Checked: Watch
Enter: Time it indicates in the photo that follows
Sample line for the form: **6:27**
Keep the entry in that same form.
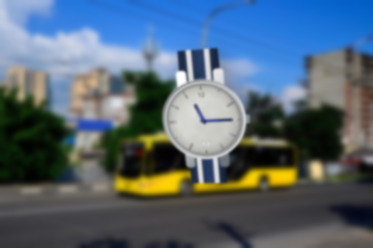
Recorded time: **11:15**
